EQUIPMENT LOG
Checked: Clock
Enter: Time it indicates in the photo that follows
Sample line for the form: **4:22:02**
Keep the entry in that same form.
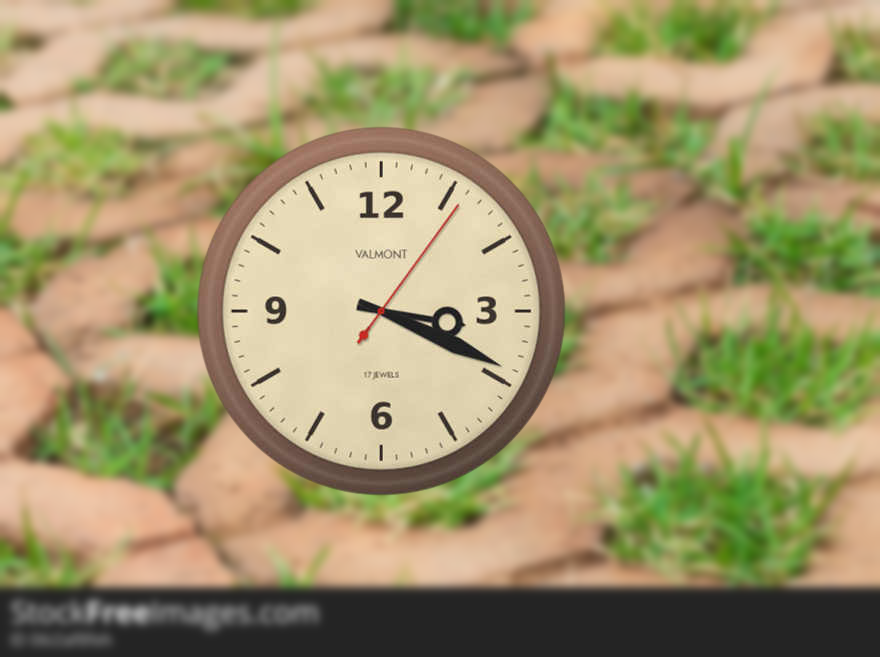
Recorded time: **3:19:06**
